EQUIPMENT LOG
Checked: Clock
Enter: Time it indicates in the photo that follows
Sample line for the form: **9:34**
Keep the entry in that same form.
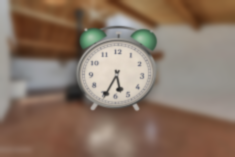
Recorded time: **5:34**
